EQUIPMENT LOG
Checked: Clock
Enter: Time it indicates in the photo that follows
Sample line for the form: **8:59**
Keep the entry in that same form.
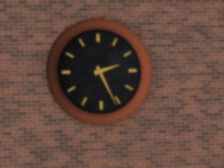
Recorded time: **2:26**
